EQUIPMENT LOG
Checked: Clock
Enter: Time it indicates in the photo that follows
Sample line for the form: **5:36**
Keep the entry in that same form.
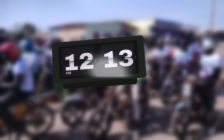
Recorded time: **12:13**
